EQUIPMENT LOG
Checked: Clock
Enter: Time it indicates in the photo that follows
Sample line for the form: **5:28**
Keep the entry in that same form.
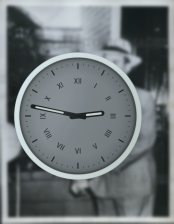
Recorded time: **2:47**
